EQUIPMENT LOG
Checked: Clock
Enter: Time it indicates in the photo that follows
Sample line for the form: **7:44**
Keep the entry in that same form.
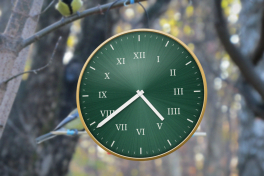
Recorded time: **4:39**
